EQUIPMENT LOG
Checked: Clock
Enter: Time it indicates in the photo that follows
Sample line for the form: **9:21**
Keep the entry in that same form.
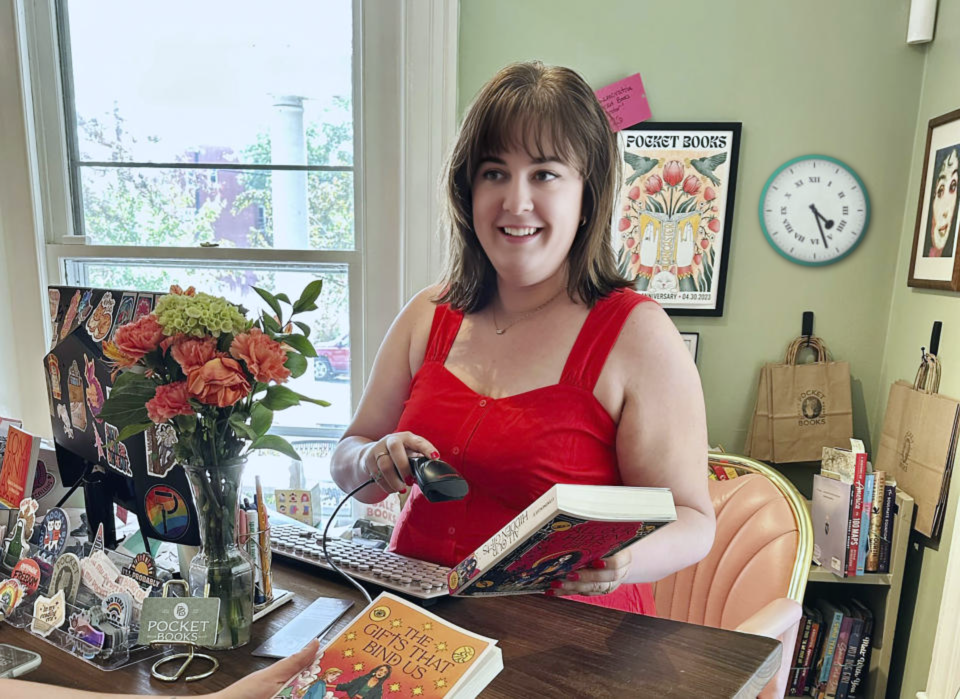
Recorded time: **4:27**
